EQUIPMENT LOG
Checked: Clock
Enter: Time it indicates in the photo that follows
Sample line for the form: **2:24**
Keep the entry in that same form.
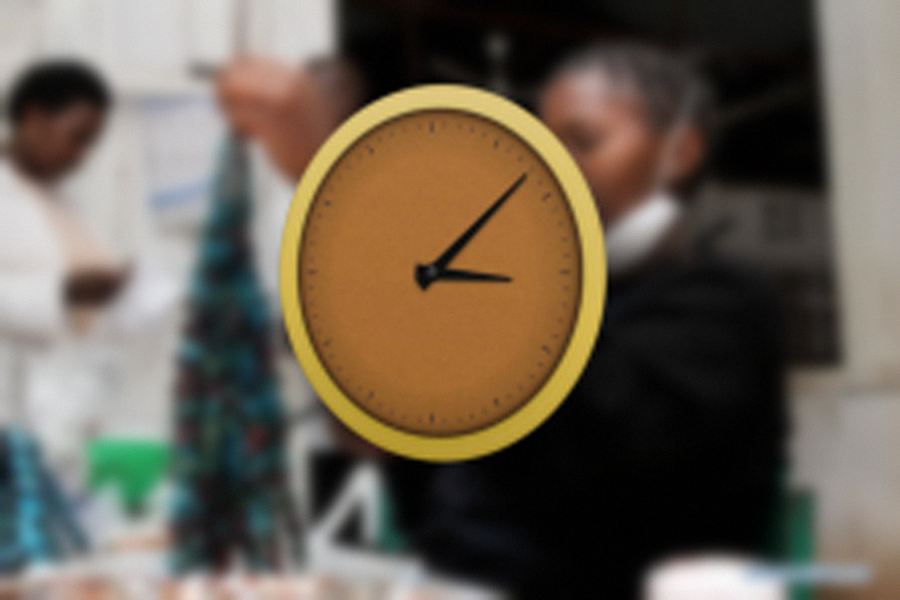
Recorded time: **3:08**
